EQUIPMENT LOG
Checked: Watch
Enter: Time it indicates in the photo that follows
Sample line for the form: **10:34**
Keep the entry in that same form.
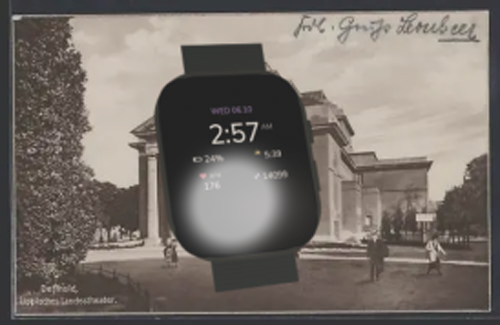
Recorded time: **2:57**
